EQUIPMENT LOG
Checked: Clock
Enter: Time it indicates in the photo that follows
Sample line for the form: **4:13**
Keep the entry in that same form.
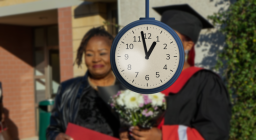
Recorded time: **12:58**
